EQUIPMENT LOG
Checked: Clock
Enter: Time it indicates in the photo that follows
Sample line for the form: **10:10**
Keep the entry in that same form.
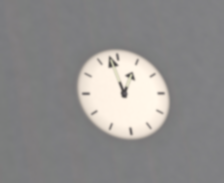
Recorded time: **12:58**
